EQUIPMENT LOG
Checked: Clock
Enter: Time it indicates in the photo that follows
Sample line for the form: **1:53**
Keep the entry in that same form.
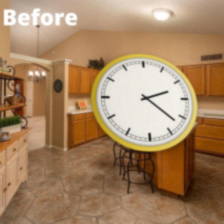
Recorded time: **2:22**
